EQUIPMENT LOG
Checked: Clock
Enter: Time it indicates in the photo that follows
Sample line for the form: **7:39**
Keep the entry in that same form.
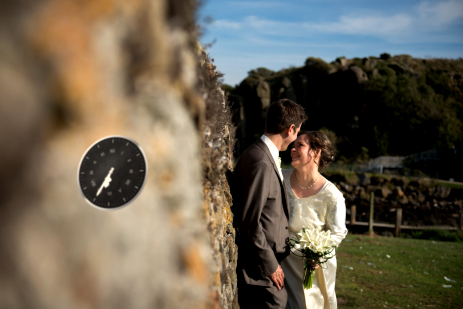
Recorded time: **6:35**
